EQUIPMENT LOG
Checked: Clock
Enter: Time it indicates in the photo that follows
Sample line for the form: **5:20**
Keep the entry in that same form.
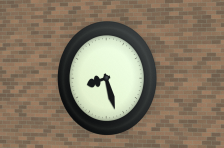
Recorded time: **8:27**
